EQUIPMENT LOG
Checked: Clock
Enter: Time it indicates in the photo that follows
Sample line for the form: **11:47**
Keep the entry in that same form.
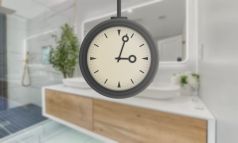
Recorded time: **3:03**
